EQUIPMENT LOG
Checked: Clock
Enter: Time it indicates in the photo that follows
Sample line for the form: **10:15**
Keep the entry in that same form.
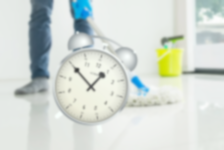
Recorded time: **12:50**
